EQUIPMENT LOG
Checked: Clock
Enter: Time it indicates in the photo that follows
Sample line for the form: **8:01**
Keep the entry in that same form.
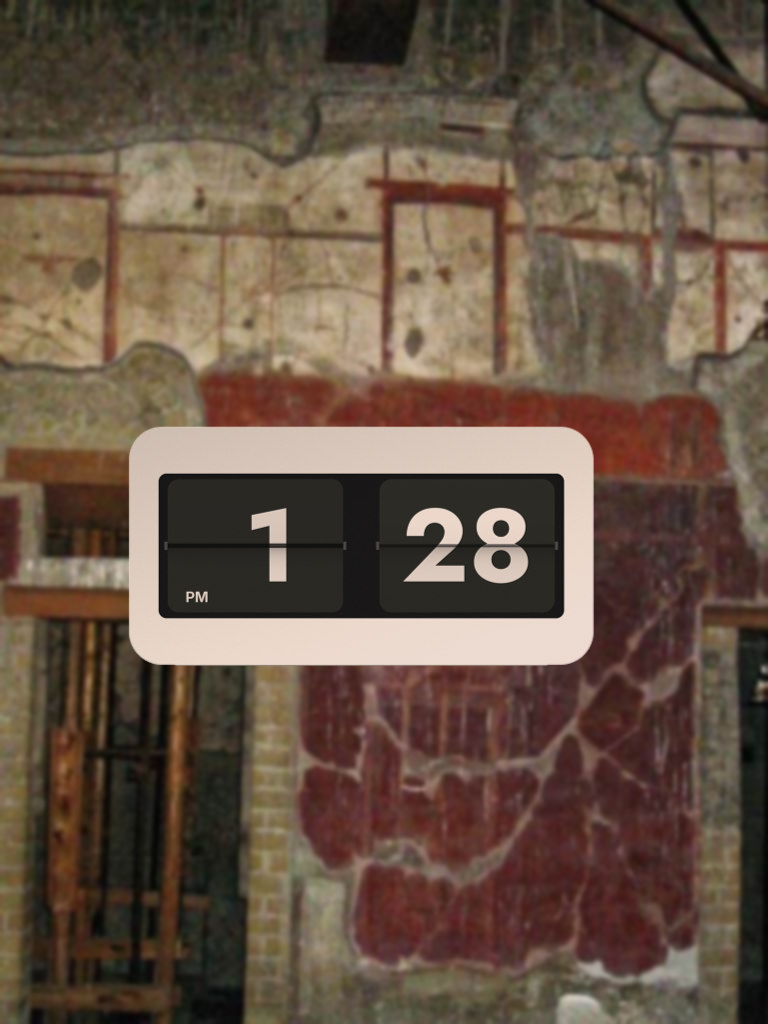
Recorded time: **1:28**
